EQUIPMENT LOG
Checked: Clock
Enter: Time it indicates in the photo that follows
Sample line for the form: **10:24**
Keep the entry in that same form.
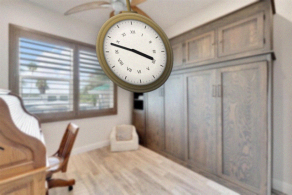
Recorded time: **3:48**
